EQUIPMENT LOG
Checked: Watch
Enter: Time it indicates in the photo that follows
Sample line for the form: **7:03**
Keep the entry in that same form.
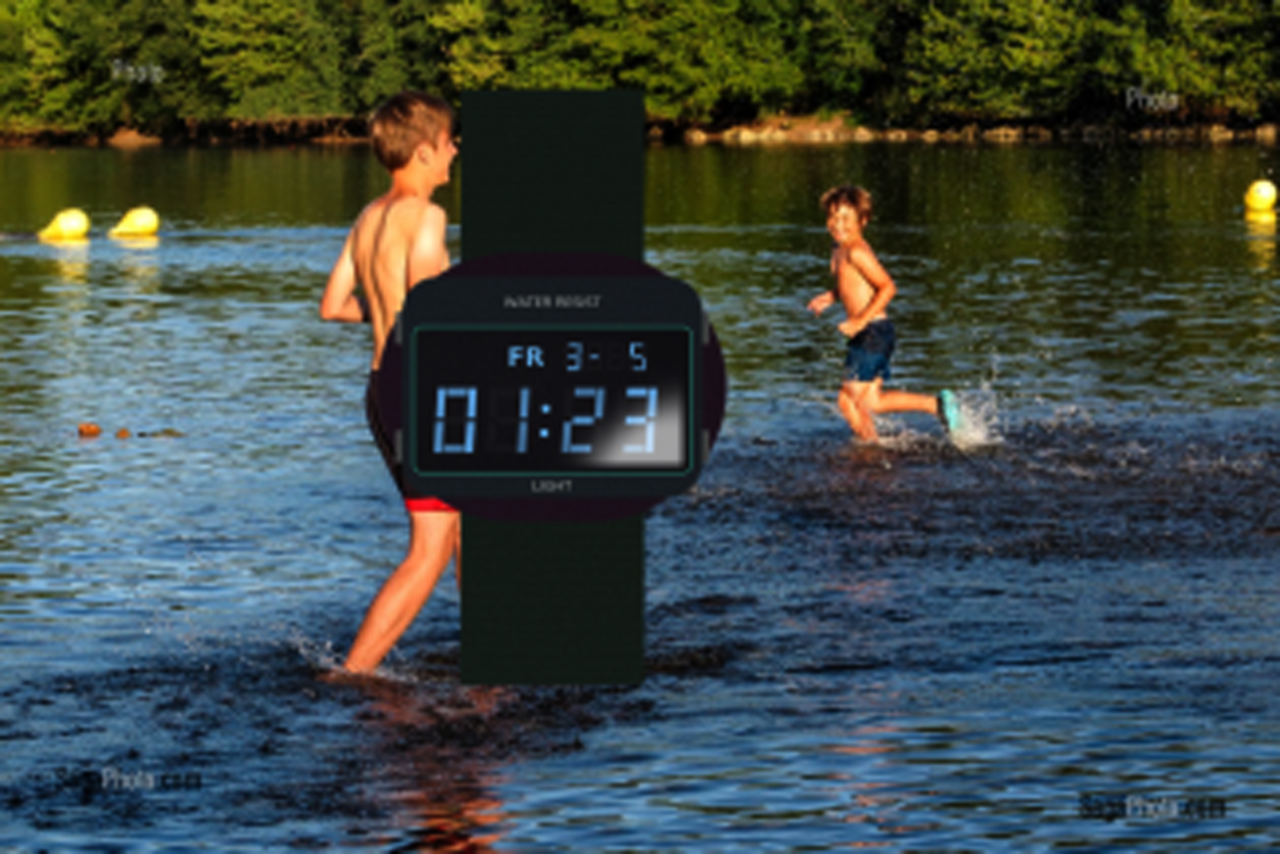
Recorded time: **1:23**
